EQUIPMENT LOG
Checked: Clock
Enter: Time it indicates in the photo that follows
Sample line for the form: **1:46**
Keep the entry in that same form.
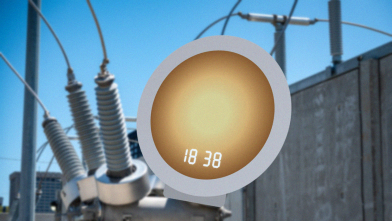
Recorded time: **18:38**
